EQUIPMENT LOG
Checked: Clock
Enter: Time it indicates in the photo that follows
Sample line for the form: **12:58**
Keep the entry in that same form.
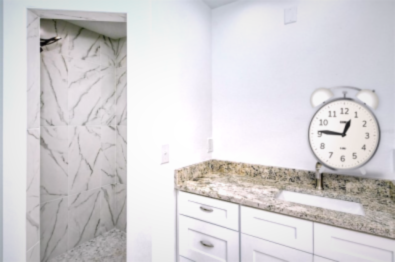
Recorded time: **12:46**
